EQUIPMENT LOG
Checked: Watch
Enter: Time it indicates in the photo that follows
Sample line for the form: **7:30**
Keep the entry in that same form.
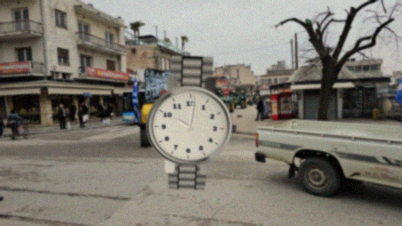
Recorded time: **10:01**
